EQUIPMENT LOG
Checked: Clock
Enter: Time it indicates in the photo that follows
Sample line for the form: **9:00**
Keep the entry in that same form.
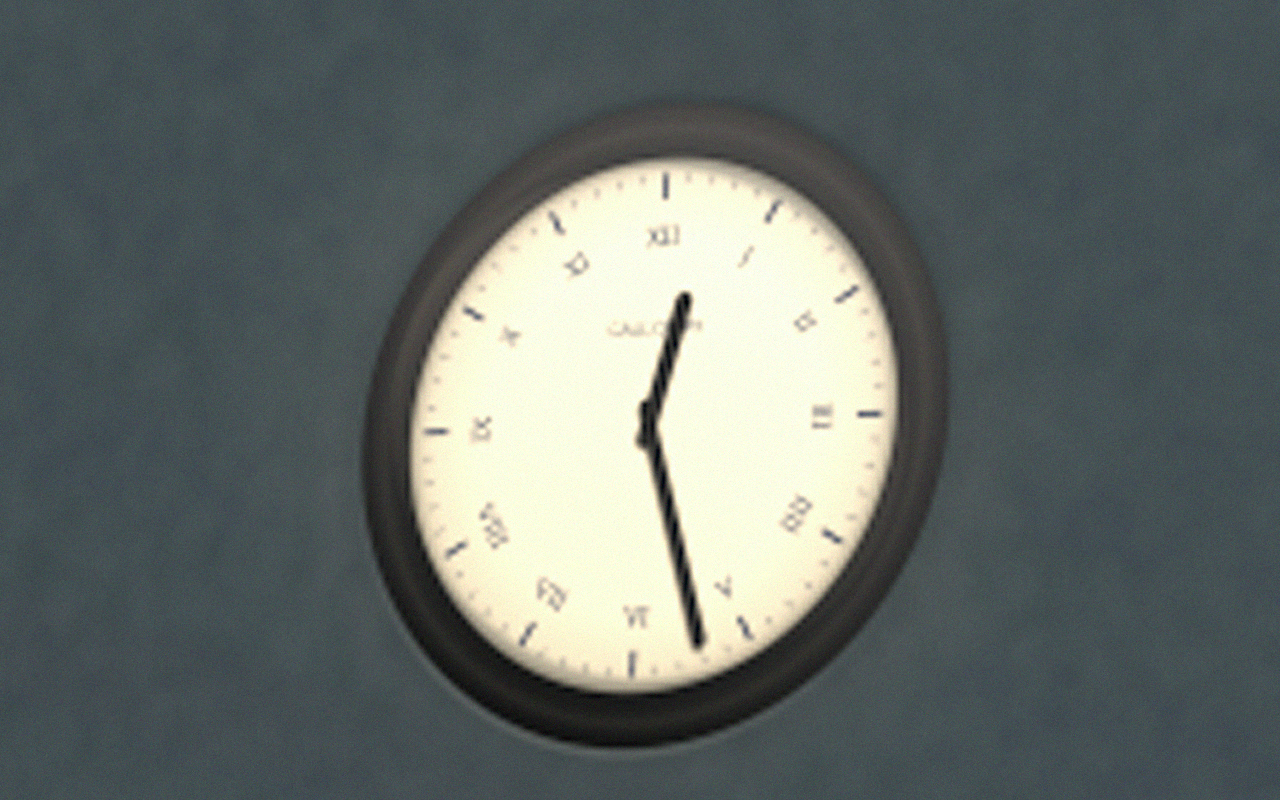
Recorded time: **12:27**
